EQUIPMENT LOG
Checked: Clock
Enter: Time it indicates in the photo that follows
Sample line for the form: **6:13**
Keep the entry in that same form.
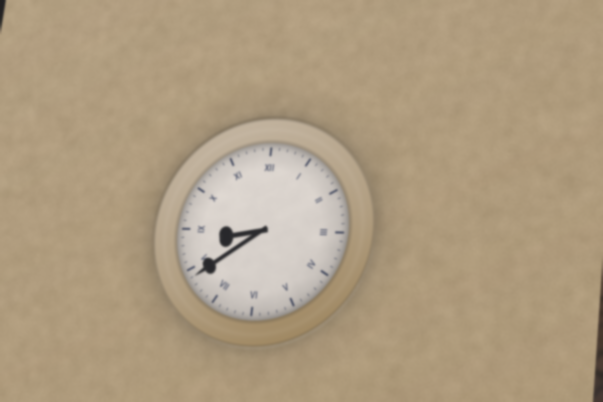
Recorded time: **8:39**
